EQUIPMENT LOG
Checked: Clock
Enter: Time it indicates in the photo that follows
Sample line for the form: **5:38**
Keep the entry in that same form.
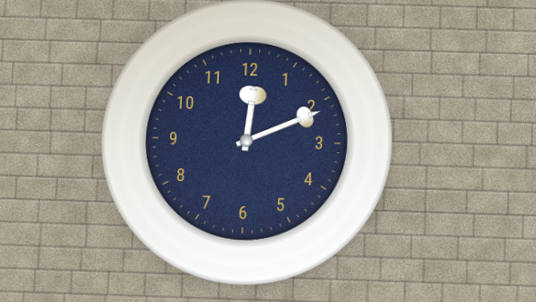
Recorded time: **12:11**
